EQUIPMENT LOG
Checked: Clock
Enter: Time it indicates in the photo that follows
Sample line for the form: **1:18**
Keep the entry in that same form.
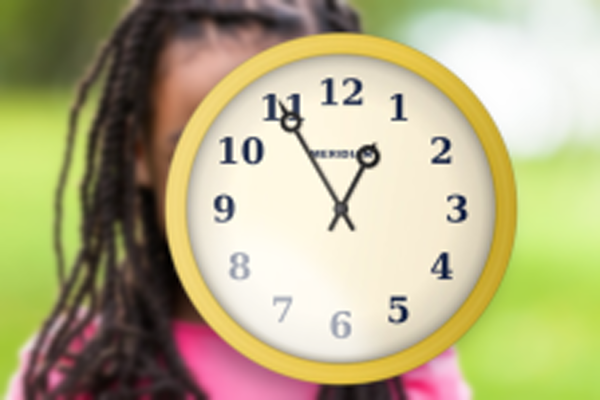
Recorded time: **12:55**
